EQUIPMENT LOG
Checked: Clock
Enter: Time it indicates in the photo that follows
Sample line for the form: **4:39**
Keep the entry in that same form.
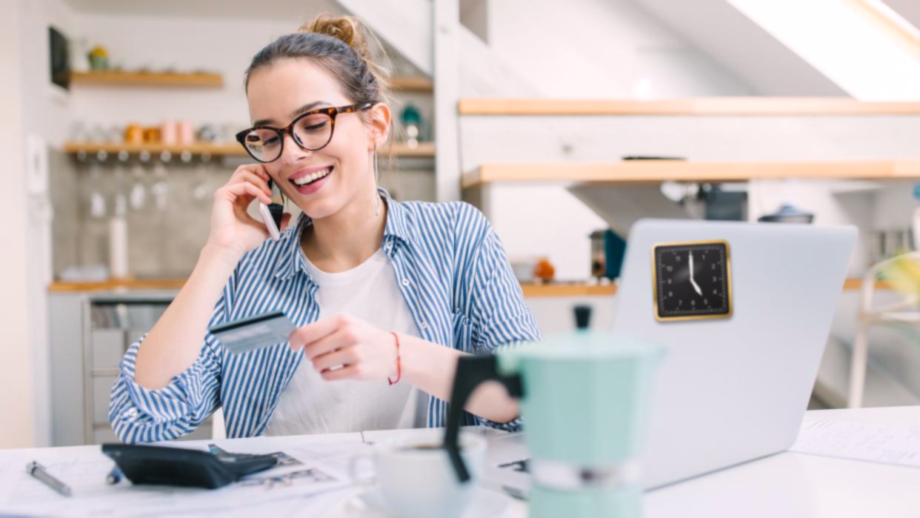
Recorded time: **5:00**
